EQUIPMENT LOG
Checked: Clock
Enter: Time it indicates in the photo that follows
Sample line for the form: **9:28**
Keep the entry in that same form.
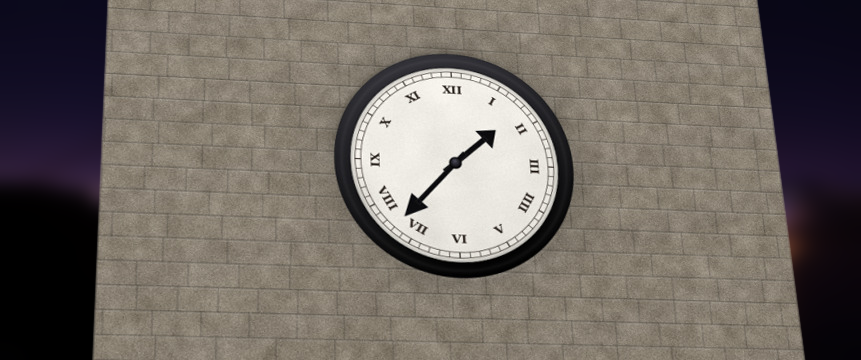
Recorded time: **1:37**
